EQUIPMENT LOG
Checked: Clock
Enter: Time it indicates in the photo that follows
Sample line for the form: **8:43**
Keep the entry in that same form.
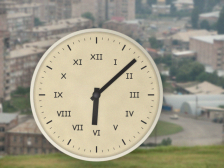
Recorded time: **6:08**
